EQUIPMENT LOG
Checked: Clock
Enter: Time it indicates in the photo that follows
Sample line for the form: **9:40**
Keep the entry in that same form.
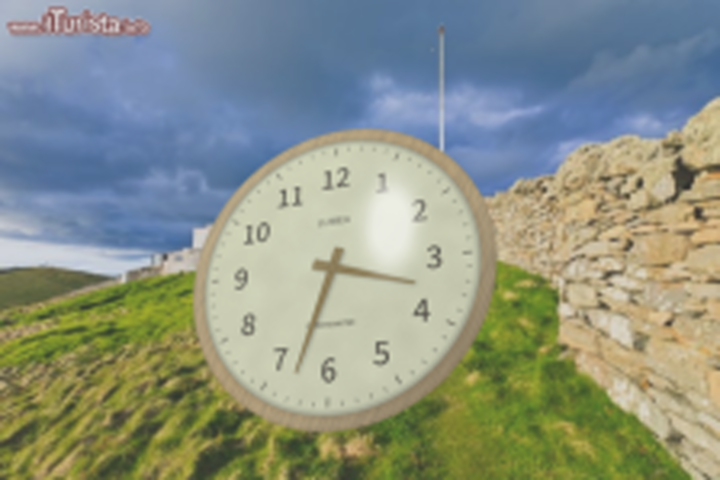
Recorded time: **3:33**
